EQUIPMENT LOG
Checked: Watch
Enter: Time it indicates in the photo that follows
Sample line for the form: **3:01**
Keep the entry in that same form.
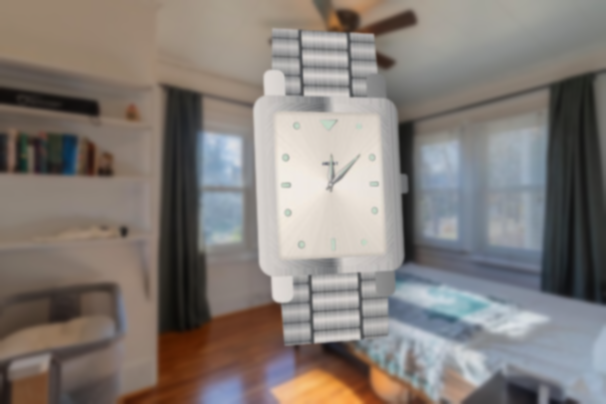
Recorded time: **12:08**
